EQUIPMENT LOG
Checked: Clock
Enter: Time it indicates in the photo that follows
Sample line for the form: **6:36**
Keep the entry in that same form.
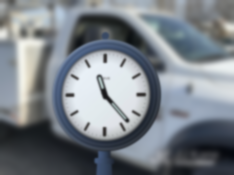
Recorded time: **11:23**
